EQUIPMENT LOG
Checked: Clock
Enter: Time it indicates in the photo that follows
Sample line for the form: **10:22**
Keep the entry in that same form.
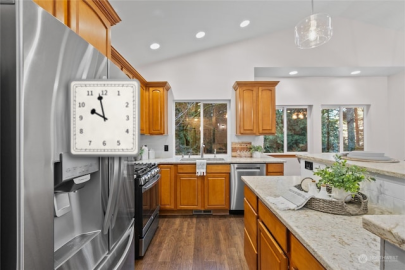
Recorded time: **9:58**
